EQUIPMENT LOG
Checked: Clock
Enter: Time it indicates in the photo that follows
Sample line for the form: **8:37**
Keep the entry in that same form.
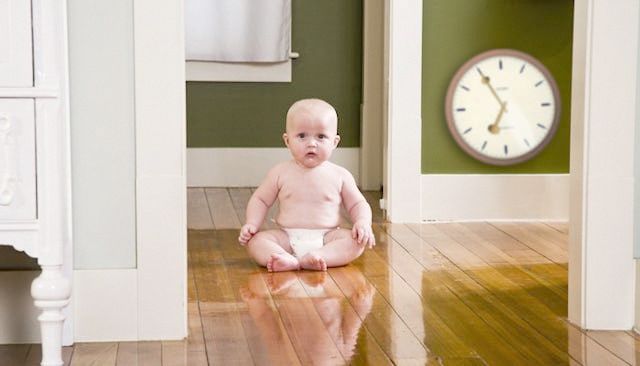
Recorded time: **6:55**
